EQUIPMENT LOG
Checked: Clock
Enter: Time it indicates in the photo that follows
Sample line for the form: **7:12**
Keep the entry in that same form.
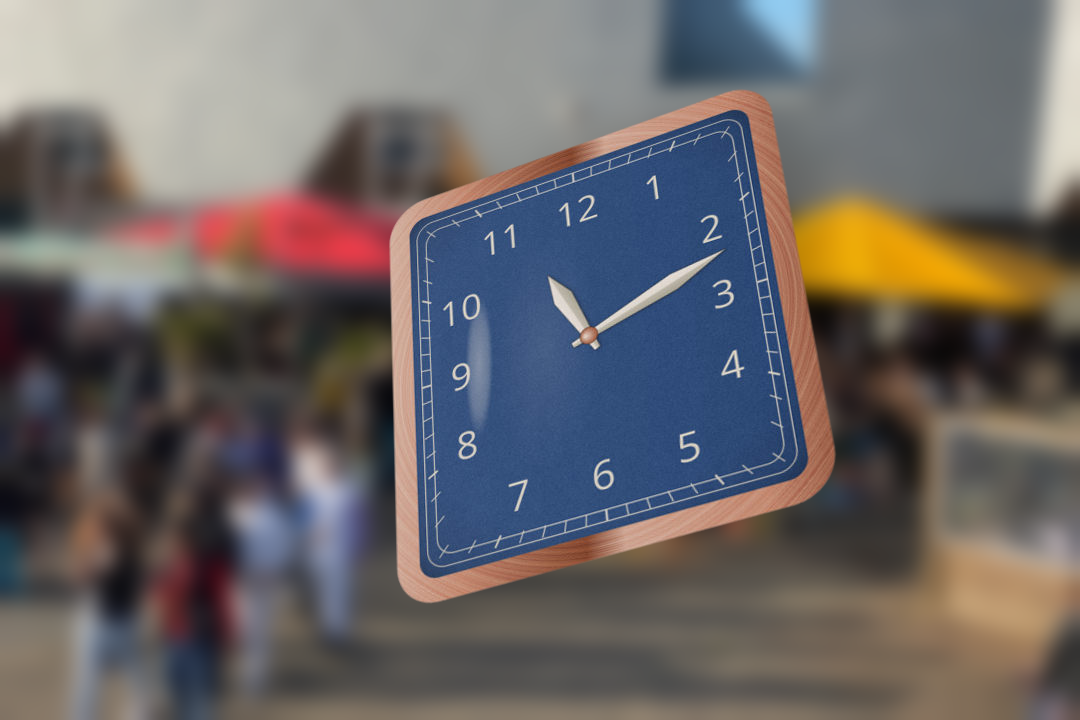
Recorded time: **11:12**
